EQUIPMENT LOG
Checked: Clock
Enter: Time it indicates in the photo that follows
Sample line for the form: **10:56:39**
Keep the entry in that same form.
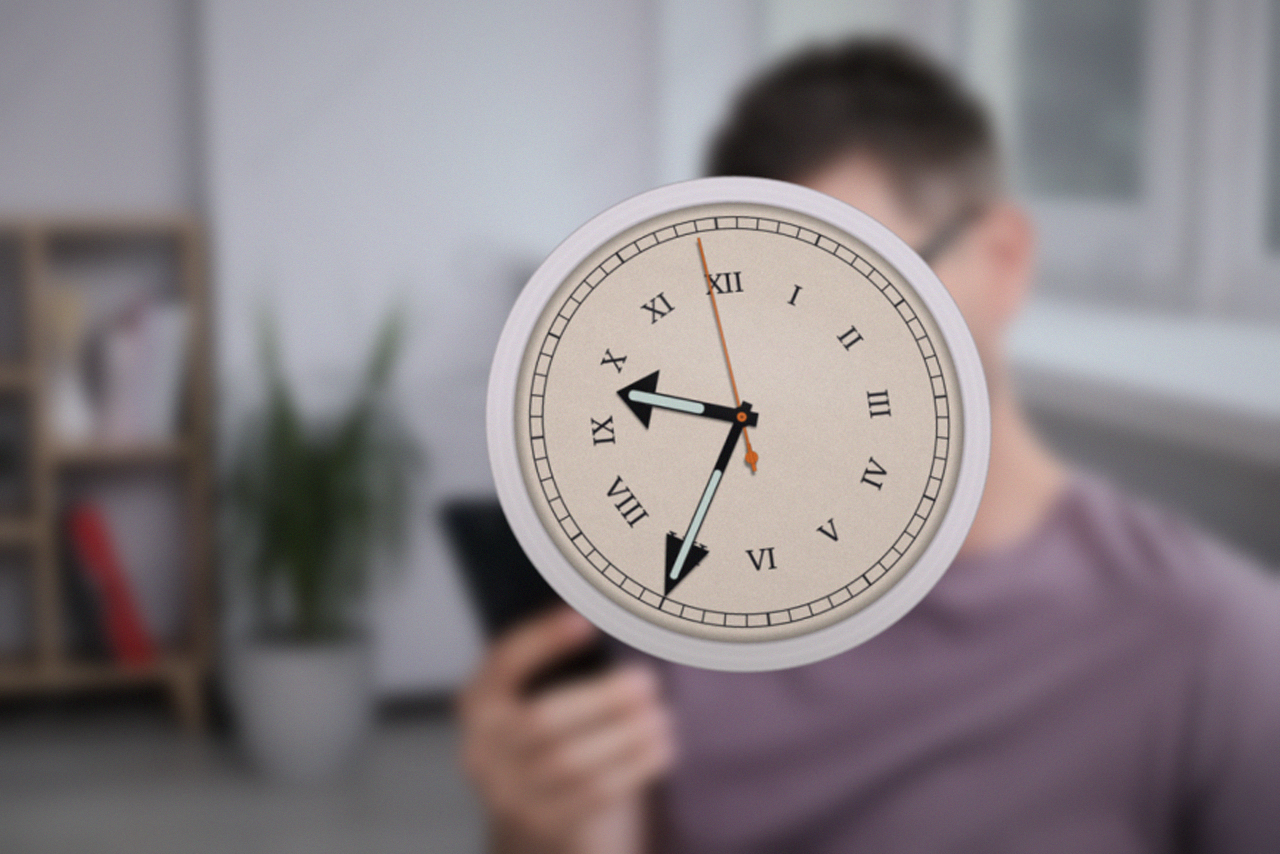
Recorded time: **9:34:59**
